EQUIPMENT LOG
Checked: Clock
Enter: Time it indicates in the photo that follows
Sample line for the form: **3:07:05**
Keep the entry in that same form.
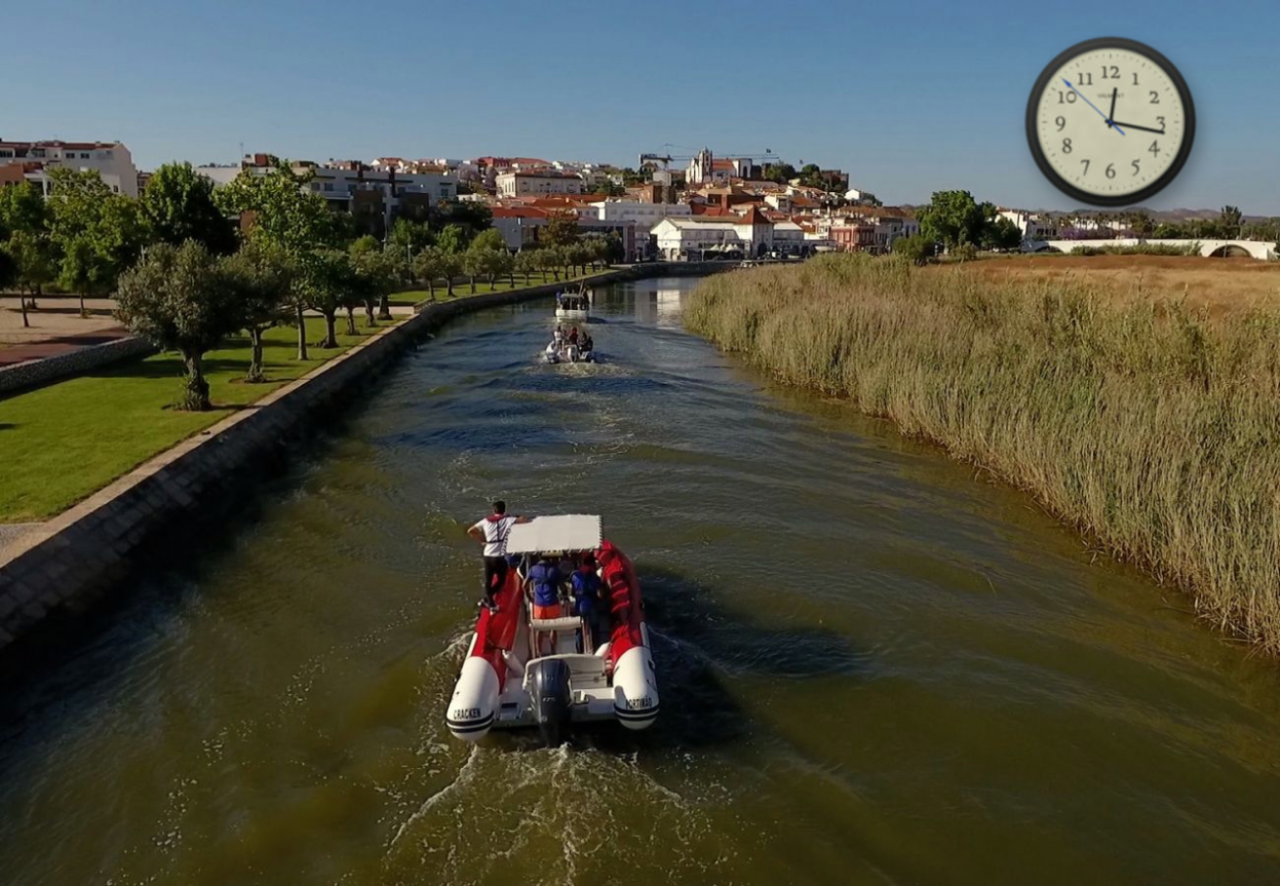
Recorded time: **12:16:52**
